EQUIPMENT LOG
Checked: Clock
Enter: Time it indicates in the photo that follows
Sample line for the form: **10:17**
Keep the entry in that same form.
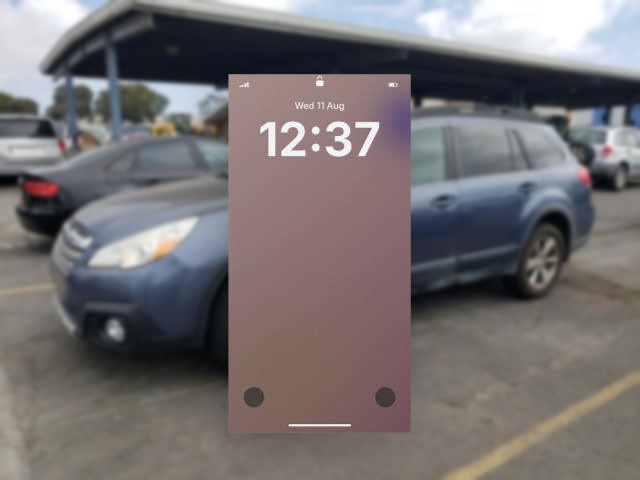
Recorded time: **12:37**
